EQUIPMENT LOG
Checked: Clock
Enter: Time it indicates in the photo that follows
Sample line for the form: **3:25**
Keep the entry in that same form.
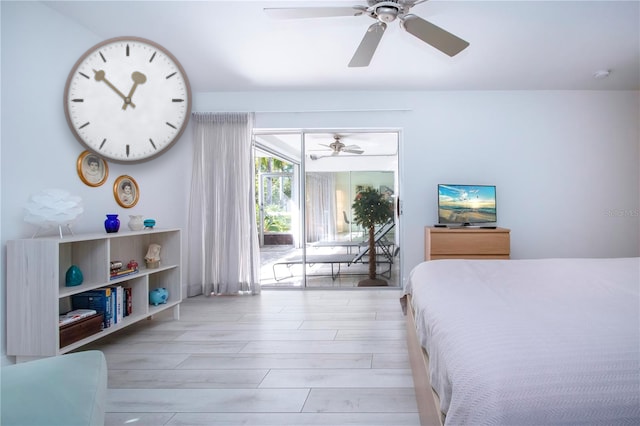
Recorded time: **12:52**
